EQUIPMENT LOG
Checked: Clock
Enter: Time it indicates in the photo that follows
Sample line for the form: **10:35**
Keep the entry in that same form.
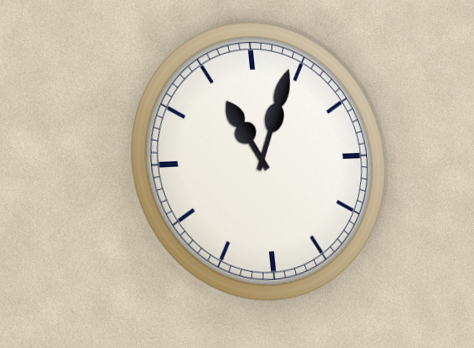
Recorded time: **11:04**
